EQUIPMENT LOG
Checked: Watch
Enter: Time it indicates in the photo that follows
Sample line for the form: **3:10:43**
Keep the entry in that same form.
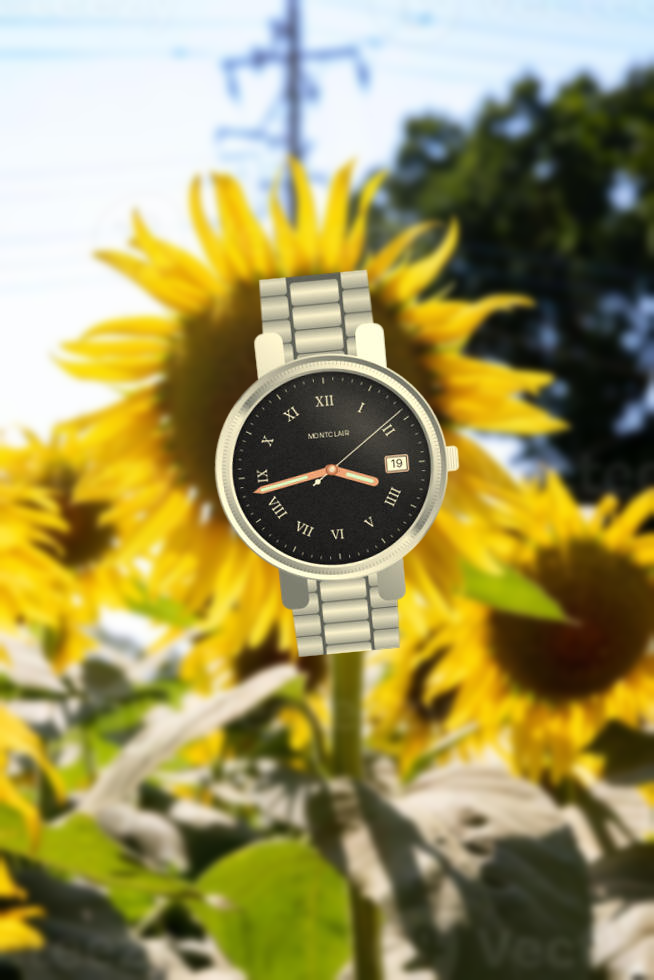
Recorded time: **3:43:09**
